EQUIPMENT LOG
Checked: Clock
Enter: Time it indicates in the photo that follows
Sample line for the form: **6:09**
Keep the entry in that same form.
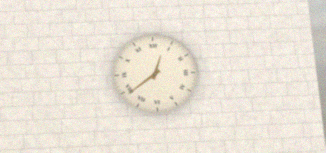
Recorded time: **12:39**
